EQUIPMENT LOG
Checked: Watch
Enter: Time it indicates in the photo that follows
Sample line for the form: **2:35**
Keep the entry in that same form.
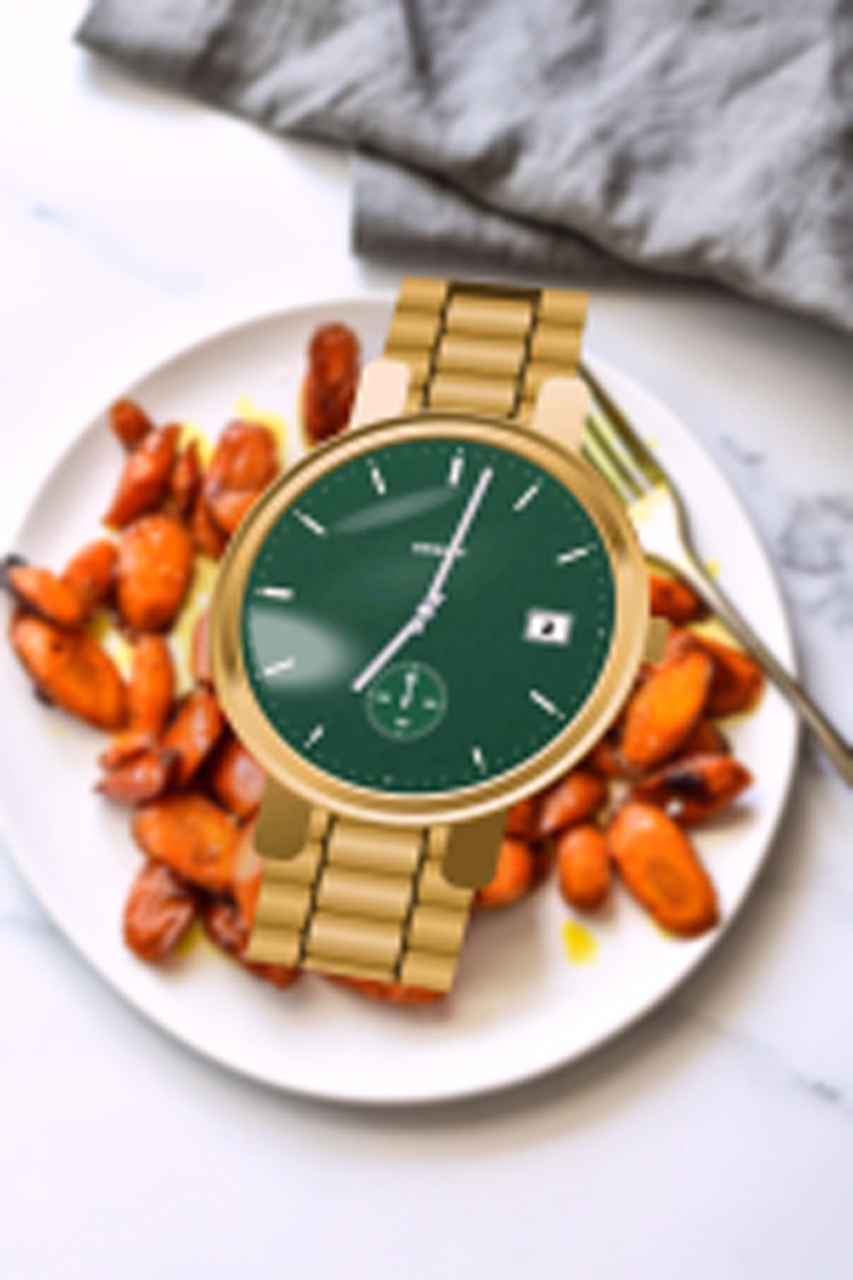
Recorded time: **7:02**
